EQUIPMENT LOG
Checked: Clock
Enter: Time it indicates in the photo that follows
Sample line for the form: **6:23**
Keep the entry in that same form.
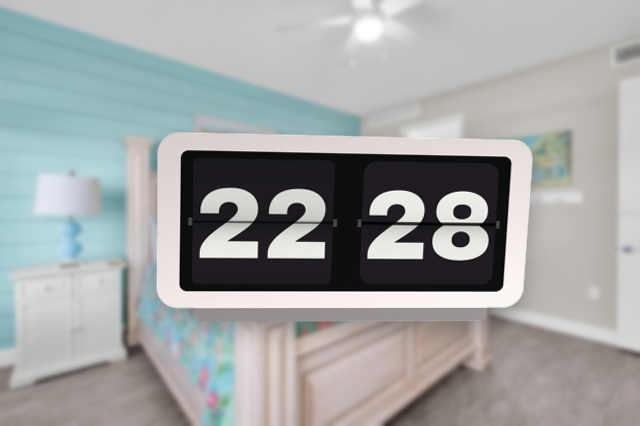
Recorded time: **22:28**
